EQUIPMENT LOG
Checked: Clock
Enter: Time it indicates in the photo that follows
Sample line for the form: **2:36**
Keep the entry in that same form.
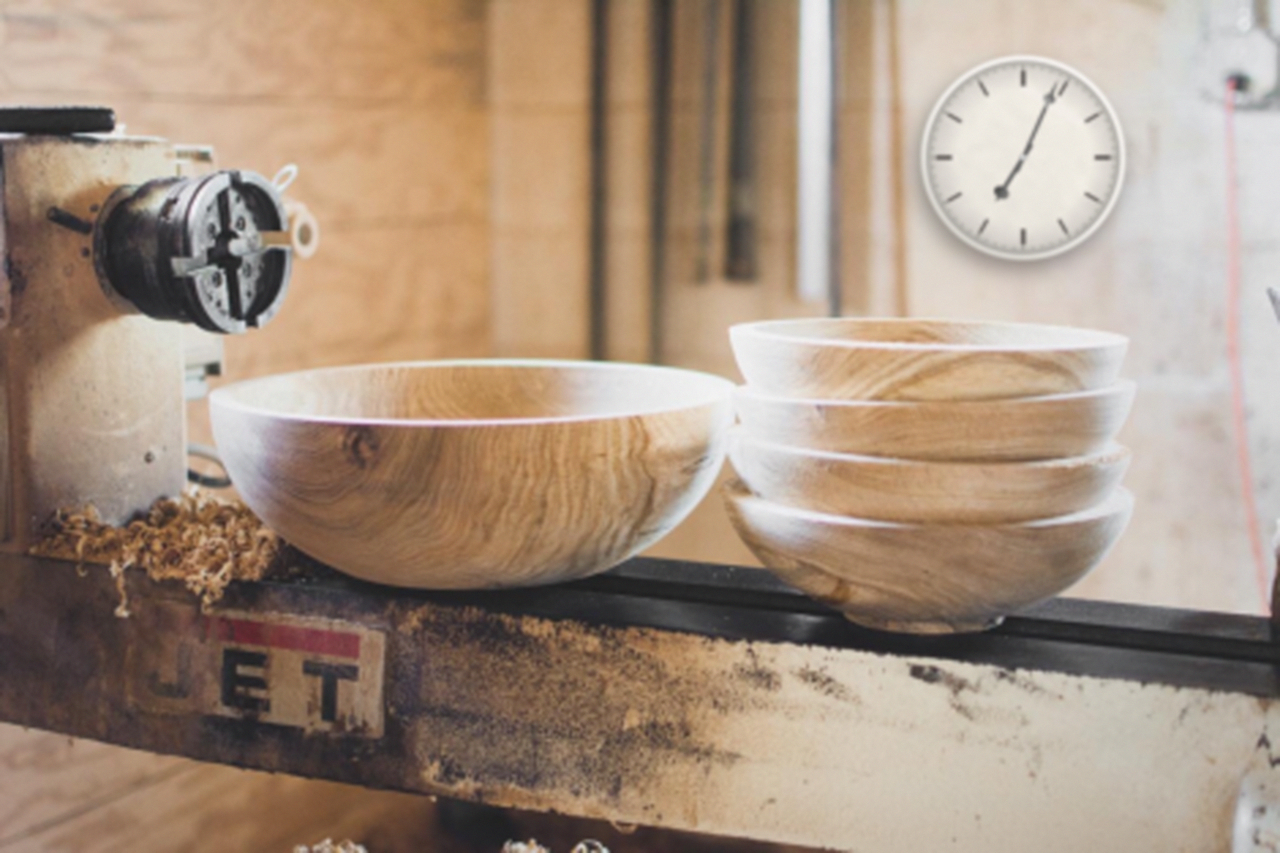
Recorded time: **7:04**
